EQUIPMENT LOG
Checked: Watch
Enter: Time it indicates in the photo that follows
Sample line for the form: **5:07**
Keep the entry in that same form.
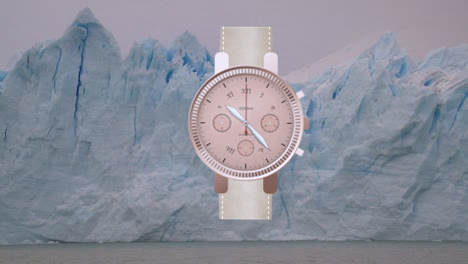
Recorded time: **10:23**
